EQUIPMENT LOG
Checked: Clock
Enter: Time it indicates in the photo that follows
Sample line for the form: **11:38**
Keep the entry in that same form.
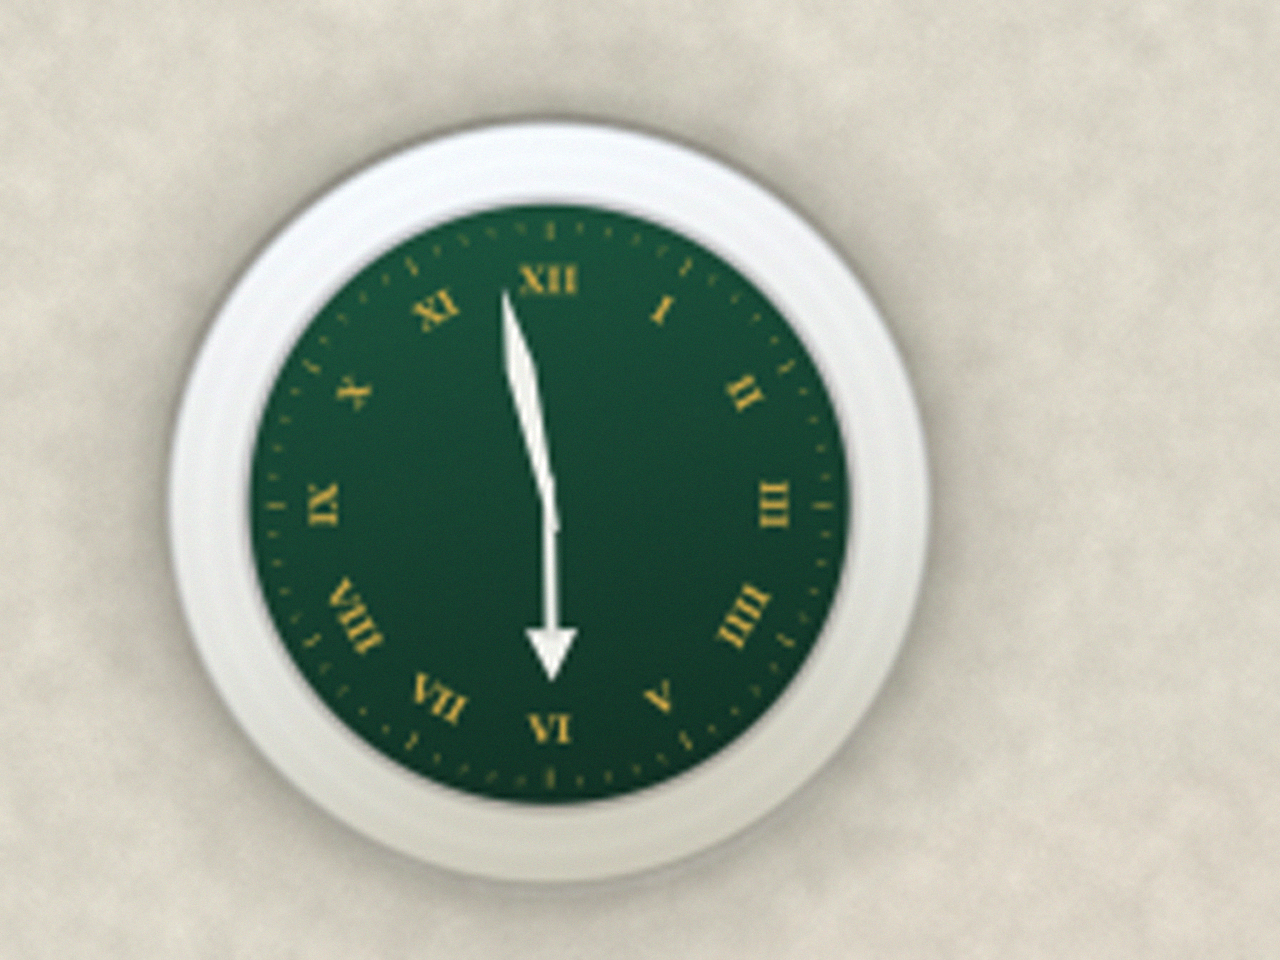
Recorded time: **5:58**
